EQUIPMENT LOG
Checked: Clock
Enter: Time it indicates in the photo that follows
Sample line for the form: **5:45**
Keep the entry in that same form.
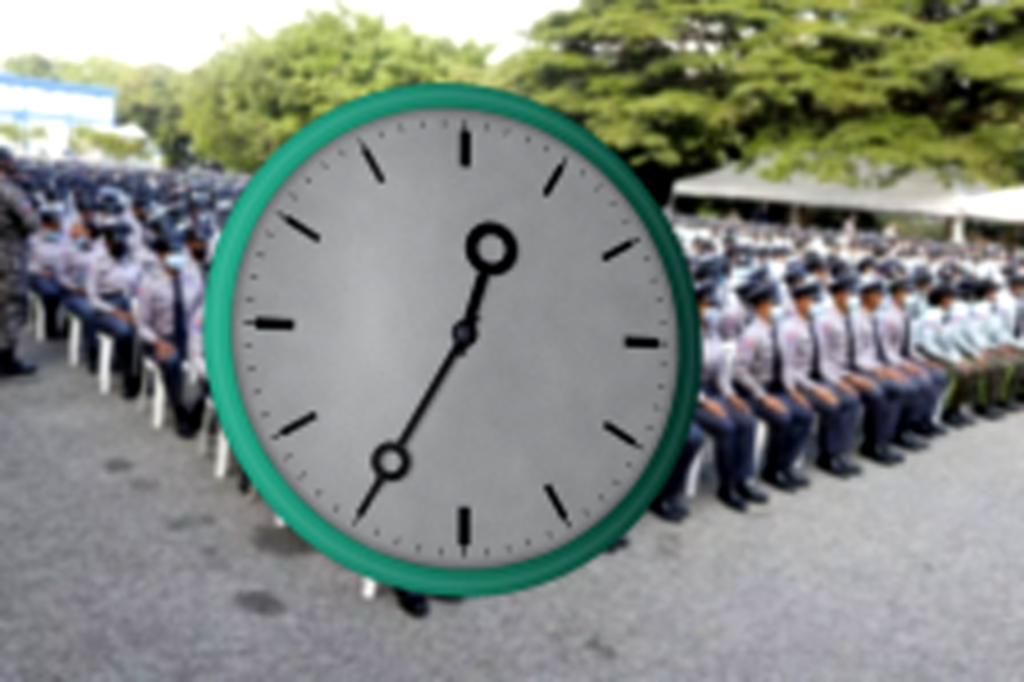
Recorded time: **12:35**
